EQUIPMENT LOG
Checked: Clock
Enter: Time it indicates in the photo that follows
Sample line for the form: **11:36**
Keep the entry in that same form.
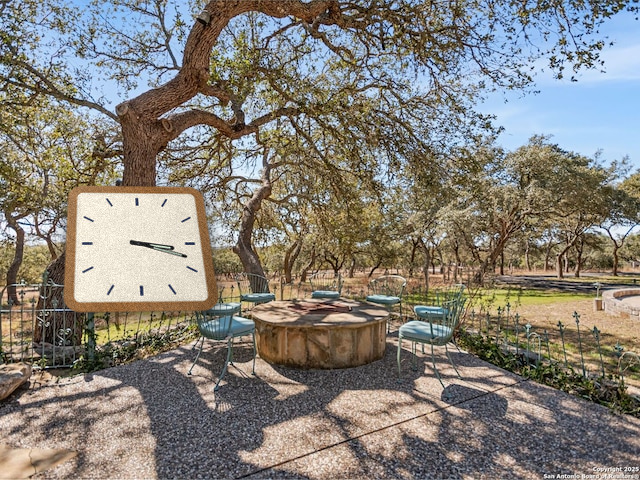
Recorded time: **3:18**
